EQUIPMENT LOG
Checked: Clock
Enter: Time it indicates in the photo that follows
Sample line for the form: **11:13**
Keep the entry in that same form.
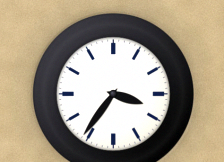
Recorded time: **3:36**
